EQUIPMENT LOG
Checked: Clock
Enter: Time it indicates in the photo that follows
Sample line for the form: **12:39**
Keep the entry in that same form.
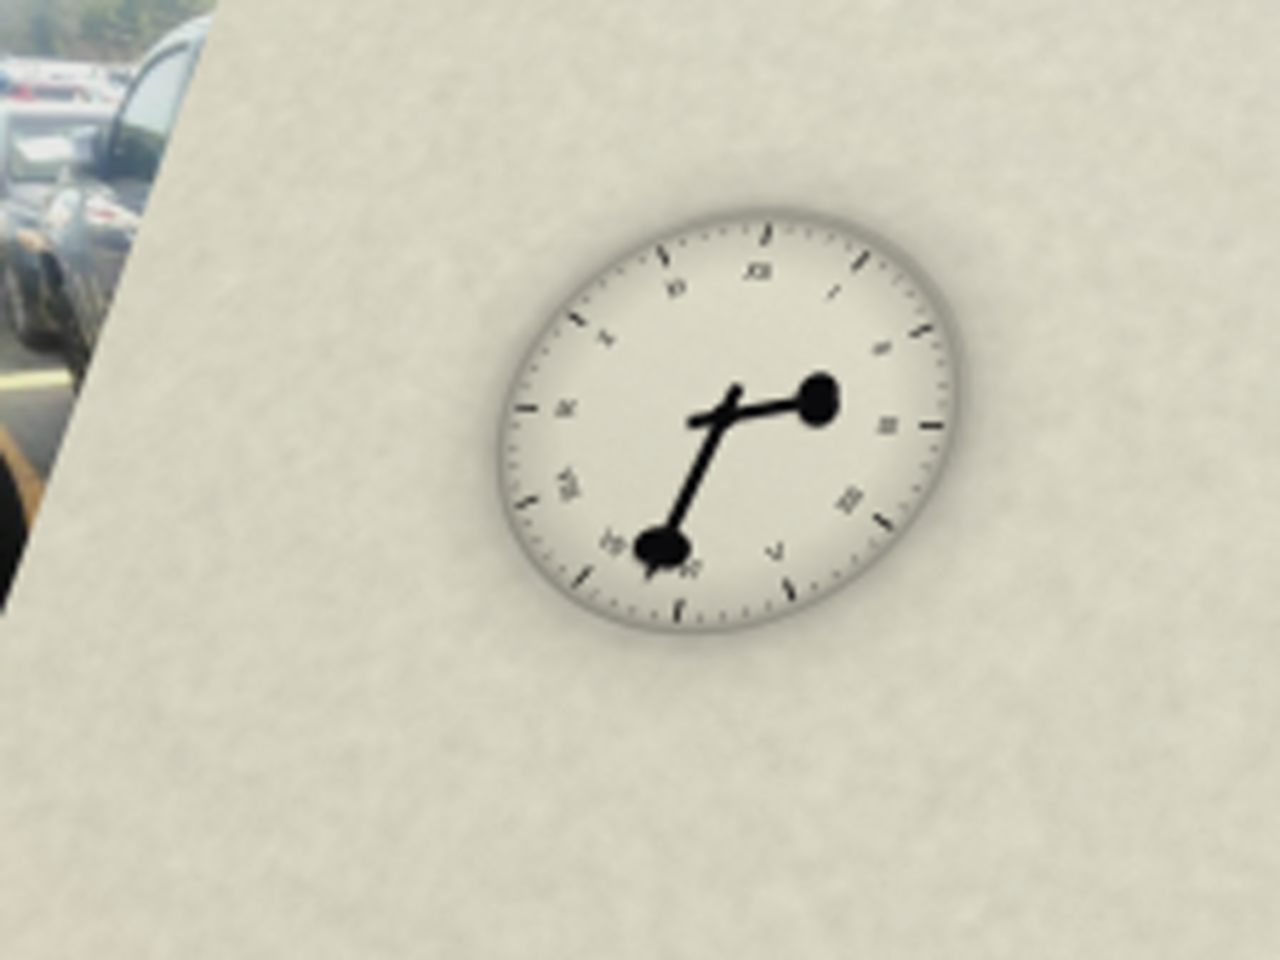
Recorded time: **2:32**
